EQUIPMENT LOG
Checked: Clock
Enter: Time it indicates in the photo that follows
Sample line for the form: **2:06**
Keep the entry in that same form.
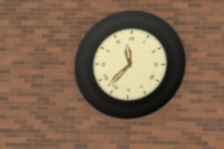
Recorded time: **11:37**
